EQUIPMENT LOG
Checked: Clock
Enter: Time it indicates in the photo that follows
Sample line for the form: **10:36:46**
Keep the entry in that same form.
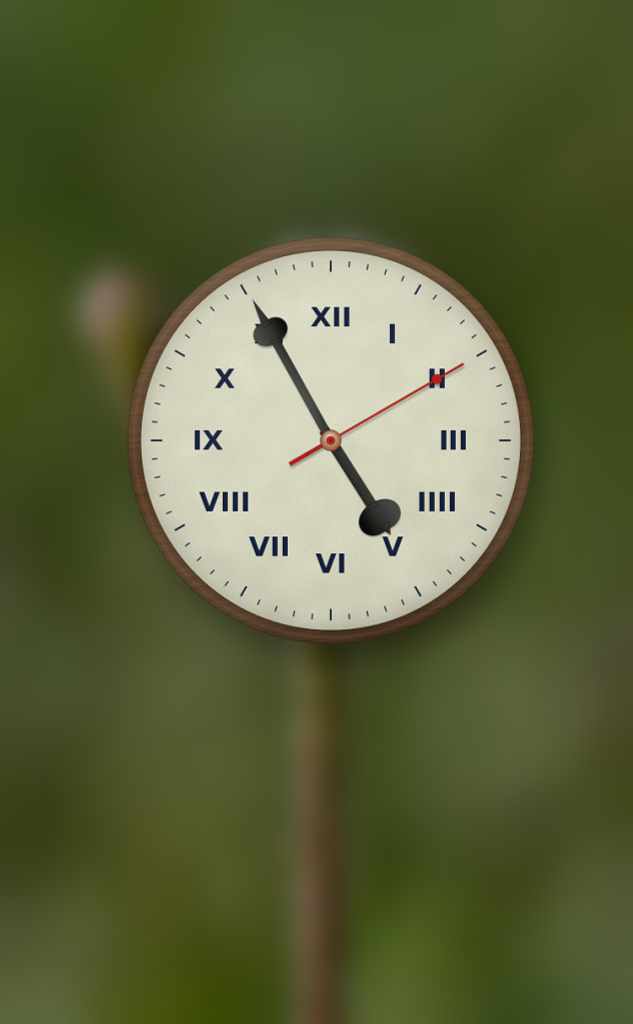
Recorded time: **4:55:10**
